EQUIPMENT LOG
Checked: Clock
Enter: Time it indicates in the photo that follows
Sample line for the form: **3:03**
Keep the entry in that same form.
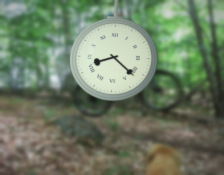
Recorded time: **8:22**
